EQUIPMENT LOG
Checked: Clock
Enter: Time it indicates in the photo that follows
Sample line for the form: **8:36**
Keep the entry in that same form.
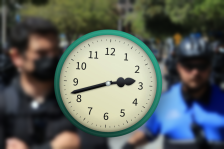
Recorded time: **2:42**
